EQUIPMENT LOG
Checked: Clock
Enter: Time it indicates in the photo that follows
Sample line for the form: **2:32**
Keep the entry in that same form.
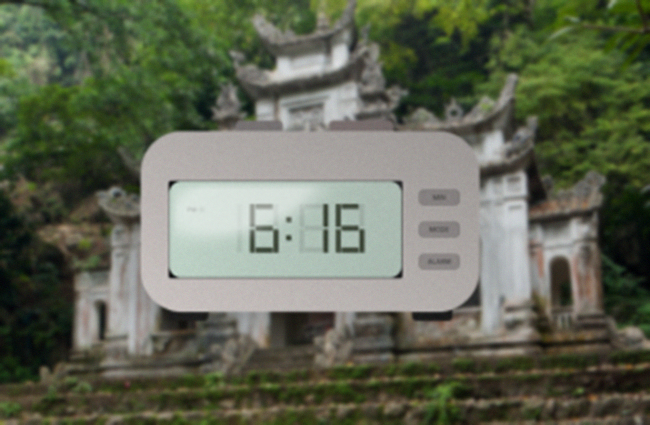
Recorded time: **6:16**
